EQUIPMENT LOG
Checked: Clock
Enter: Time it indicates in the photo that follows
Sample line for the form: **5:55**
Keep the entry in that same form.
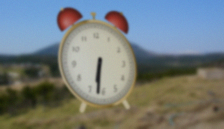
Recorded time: **6:32**
